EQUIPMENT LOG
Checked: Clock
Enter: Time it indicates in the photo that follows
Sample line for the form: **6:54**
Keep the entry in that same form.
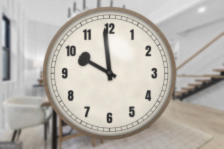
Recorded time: **9:59**
